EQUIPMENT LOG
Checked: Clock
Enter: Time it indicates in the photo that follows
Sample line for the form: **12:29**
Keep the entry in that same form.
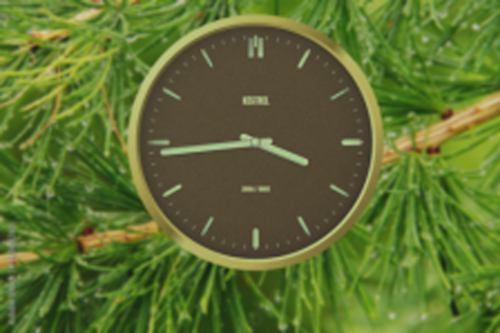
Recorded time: **3:44**
